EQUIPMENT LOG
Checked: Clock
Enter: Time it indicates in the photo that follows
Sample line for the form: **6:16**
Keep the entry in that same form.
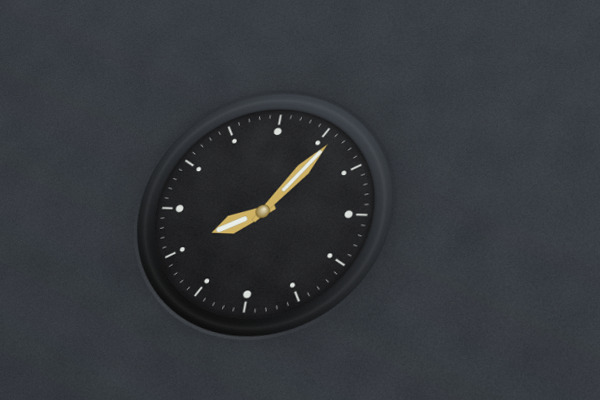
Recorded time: **8:06**
